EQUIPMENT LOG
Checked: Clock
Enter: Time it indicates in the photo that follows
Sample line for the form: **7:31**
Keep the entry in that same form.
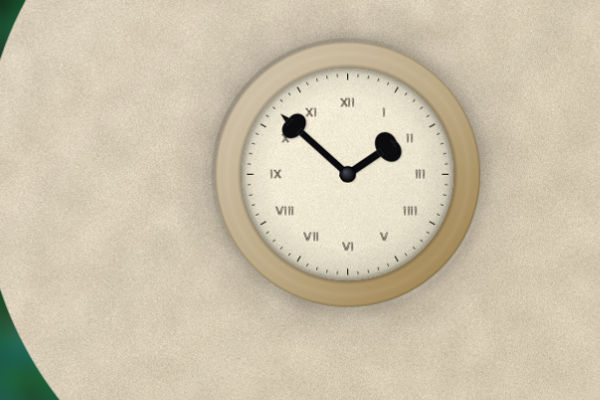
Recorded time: **1:52**
